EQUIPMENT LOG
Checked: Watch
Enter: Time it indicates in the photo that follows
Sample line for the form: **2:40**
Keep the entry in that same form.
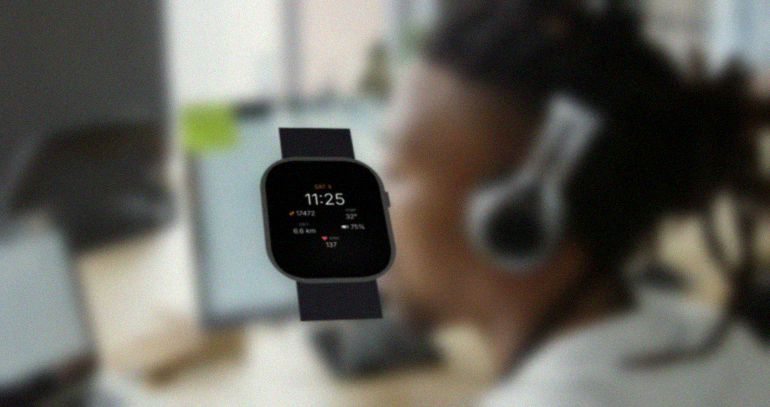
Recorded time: **11:25**
